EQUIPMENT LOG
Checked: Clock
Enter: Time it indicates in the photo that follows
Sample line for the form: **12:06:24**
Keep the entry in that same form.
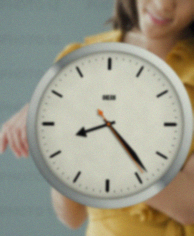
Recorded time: **8:23:24**
